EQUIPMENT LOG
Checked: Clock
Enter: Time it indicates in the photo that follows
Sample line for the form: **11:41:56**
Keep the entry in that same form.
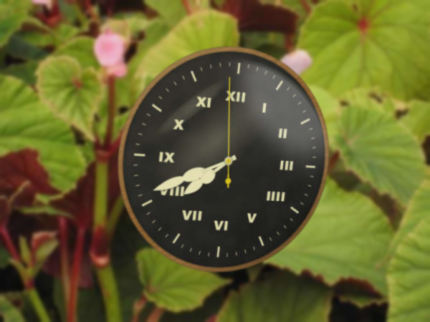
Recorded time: **7:40:59**
